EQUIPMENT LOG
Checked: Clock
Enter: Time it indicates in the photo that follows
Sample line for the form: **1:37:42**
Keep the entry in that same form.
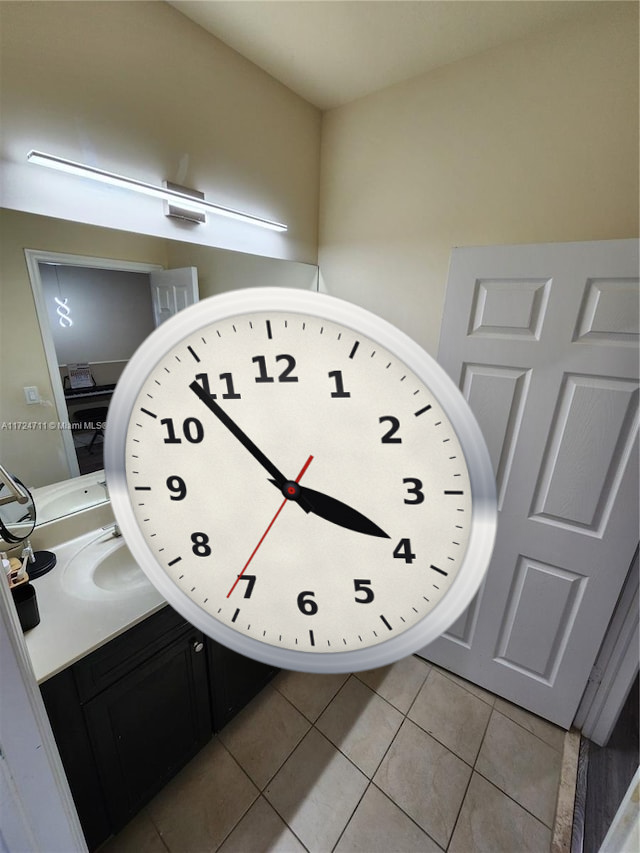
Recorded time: **3:53:36**
